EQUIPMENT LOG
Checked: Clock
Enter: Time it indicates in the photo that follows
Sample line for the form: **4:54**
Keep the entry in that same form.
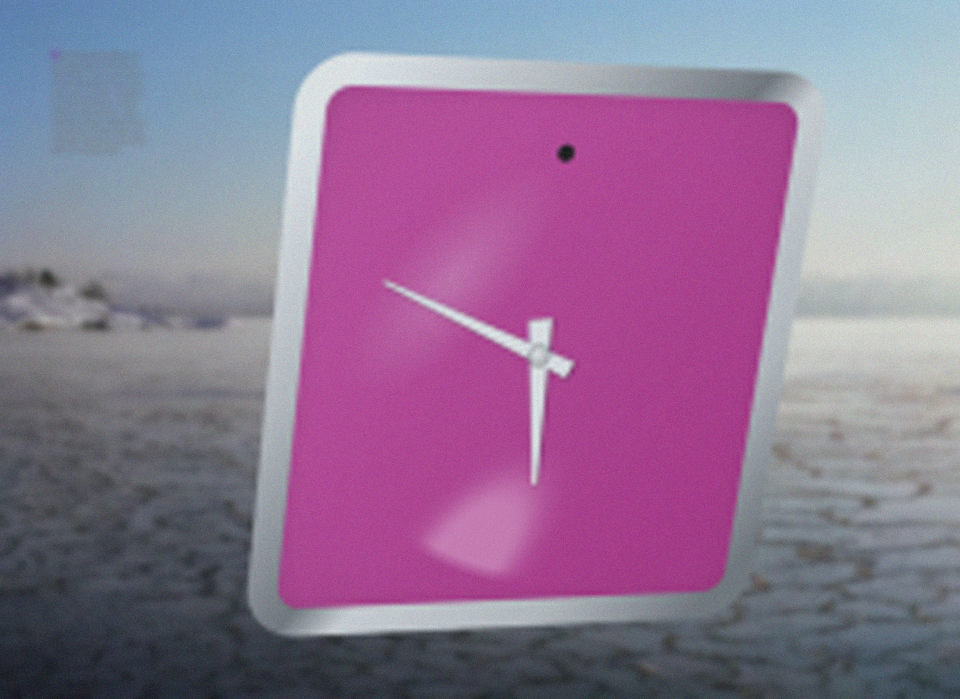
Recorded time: **5:49**
